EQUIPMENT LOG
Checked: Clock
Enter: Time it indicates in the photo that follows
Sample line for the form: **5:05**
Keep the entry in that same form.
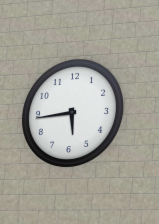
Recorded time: **5:44**
